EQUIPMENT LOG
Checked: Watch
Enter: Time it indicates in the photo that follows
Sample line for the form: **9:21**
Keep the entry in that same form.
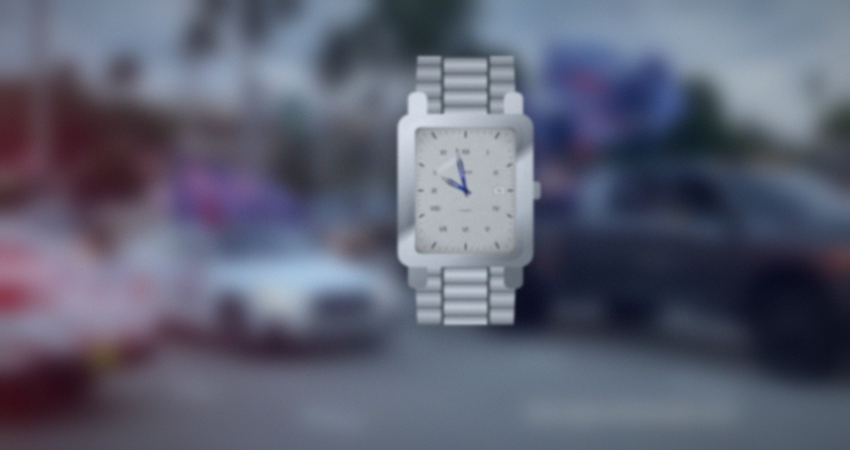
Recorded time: **9:58**
